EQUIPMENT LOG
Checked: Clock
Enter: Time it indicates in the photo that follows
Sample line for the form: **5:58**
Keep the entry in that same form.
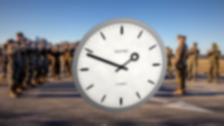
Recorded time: **1:49**
